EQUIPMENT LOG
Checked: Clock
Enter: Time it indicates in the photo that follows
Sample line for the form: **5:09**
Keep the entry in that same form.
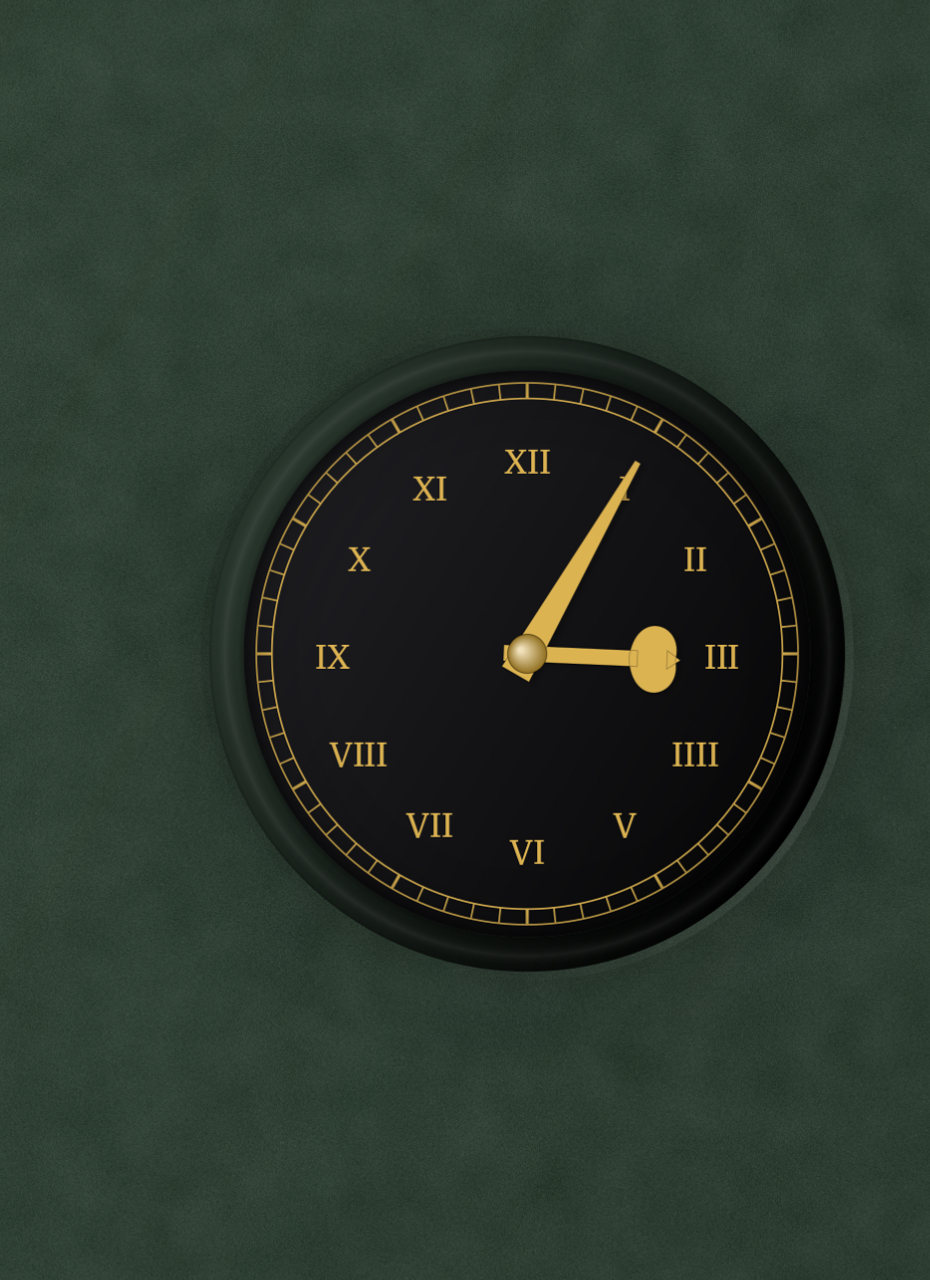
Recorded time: **3:05**
